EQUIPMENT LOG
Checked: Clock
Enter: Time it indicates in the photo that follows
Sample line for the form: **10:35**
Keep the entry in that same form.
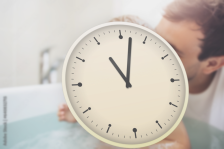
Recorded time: **11:02**
